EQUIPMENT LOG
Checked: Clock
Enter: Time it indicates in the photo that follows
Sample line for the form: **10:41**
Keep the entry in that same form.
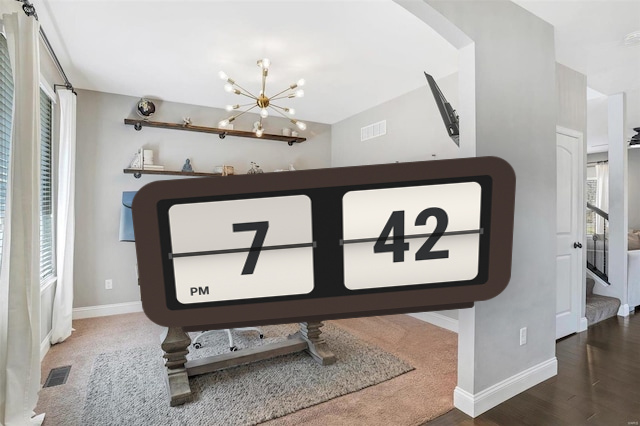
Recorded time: **7:42**
